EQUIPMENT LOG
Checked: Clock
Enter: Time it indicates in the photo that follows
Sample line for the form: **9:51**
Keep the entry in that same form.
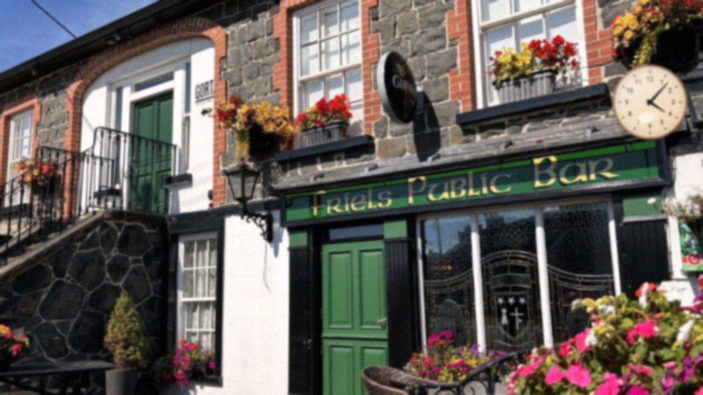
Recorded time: **4:07**
